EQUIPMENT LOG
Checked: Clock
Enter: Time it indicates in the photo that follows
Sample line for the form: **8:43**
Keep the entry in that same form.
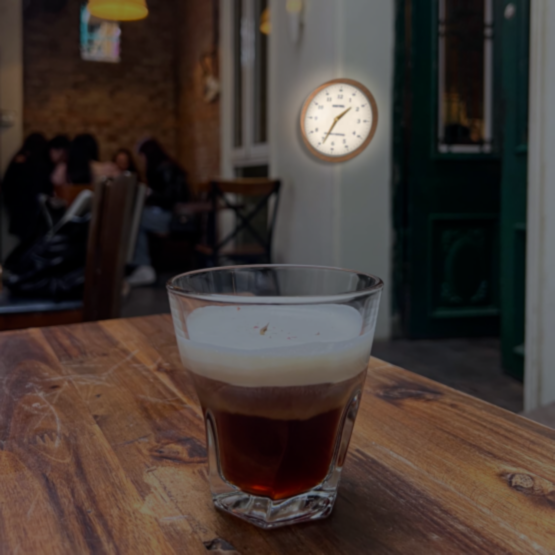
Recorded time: **1:34**
